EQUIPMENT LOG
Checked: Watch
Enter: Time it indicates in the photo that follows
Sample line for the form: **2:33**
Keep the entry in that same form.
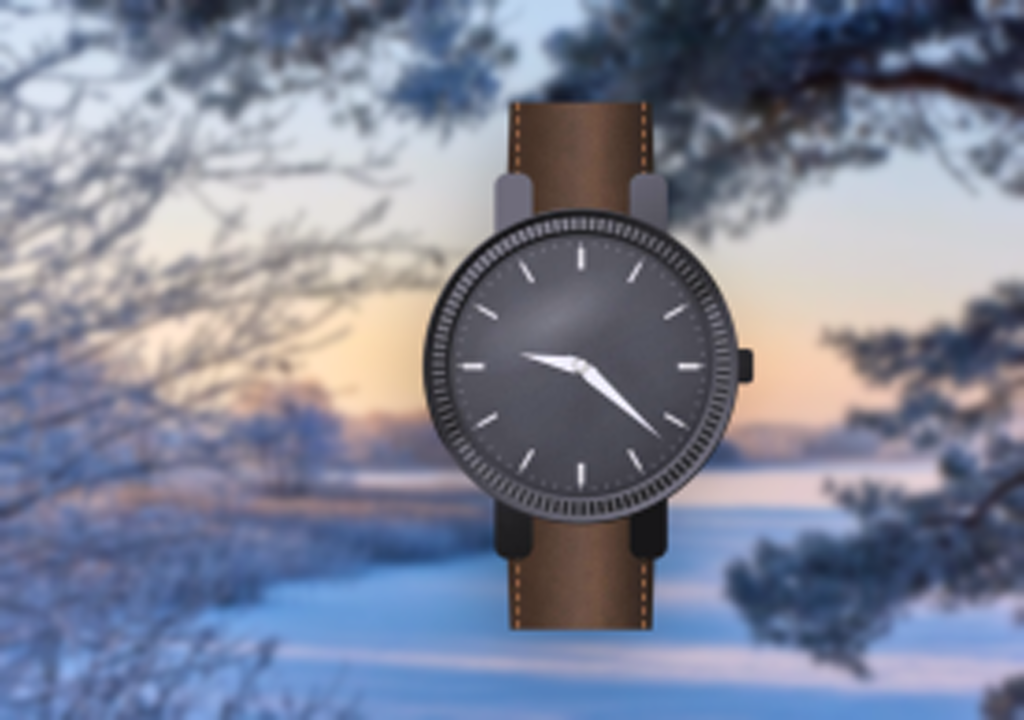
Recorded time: **9:22**
